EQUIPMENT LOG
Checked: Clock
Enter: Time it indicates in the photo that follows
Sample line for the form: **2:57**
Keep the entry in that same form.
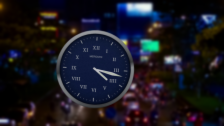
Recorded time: **4:17**
